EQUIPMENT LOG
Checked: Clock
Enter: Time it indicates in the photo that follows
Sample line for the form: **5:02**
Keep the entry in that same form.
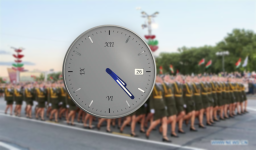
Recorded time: **4:23**
